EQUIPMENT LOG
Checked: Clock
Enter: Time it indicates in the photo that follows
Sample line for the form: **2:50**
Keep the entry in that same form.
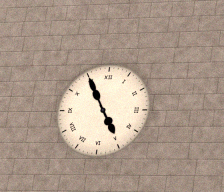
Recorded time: **4:55**
